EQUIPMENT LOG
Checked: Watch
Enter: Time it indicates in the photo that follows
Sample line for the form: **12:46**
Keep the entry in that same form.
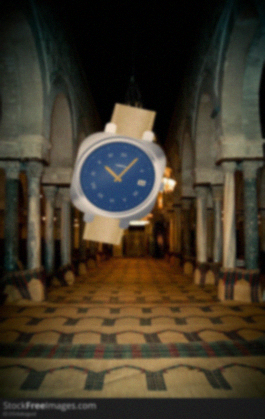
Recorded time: **10:05**
